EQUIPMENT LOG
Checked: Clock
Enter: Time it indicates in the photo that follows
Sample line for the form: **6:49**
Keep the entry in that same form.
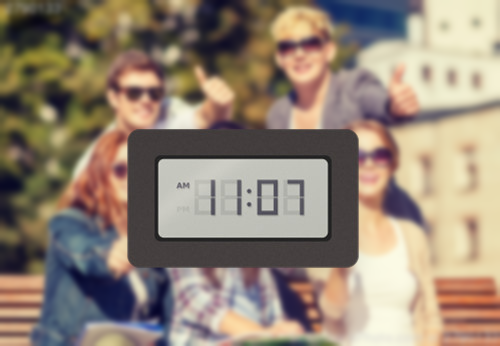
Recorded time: **11:07**
